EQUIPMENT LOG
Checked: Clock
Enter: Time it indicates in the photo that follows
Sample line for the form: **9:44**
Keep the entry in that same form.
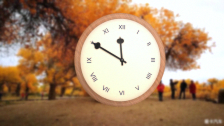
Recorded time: **11:50**
